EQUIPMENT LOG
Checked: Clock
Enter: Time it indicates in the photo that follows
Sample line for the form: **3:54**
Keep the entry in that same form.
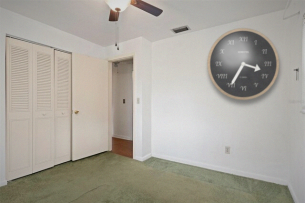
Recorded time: **3:35**
